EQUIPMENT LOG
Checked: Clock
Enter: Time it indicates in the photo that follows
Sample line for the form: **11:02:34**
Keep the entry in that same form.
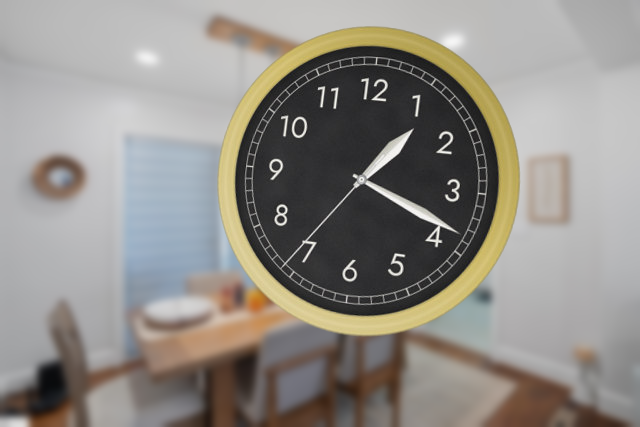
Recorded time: **1:18:36**
